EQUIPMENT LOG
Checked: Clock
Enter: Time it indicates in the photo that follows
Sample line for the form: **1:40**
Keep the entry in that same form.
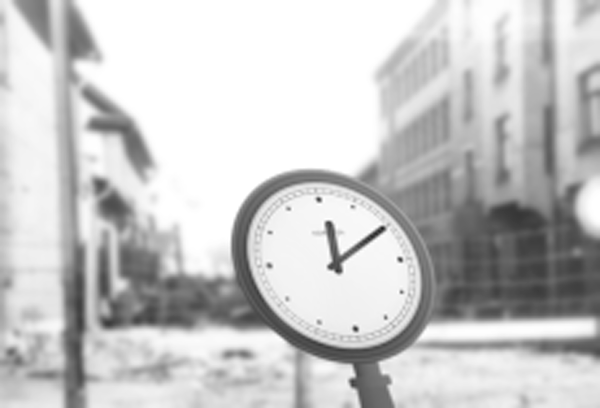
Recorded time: **12:10**
